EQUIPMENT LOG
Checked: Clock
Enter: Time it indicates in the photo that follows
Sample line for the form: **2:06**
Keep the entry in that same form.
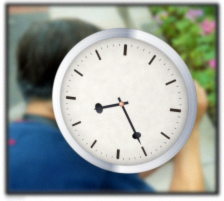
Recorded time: **8:25**
